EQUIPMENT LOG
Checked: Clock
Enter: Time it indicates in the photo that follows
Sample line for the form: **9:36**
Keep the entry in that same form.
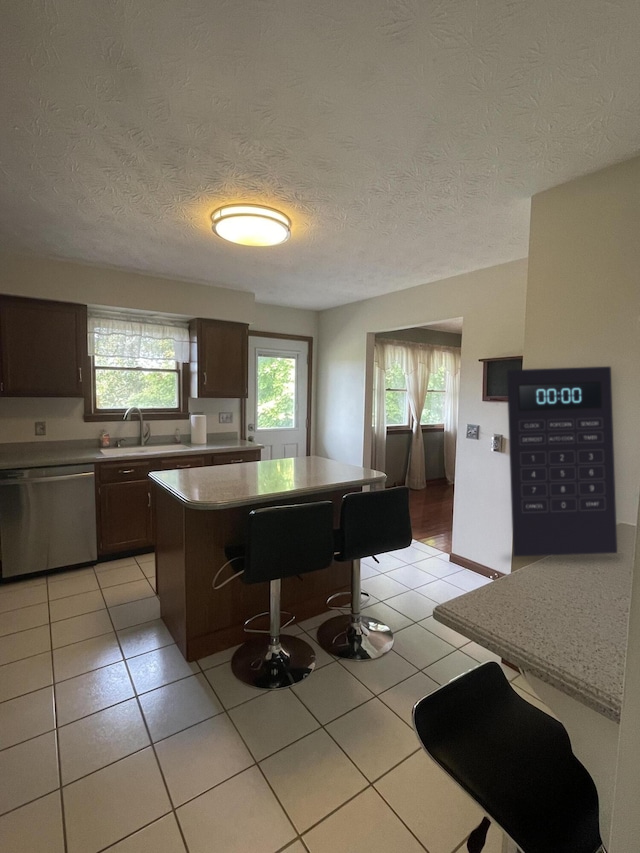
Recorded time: **0:00**
